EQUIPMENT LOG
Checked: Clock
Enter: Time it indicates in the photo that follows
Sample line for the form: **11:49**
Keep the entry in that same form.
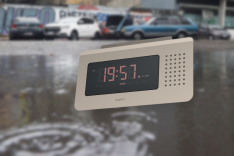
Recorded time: **19:57**
